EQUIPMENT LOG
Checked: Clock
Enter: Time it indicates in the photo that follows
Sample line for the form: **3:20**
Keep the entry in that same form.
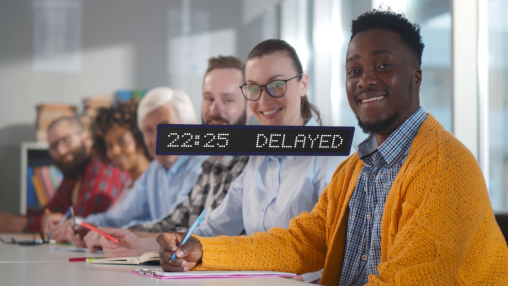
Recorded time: **22:25**
